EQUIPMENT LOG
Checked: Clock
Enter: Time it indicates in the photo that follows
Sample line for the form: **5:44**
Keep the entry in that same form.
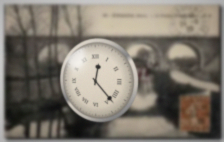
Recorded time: **12:23**
